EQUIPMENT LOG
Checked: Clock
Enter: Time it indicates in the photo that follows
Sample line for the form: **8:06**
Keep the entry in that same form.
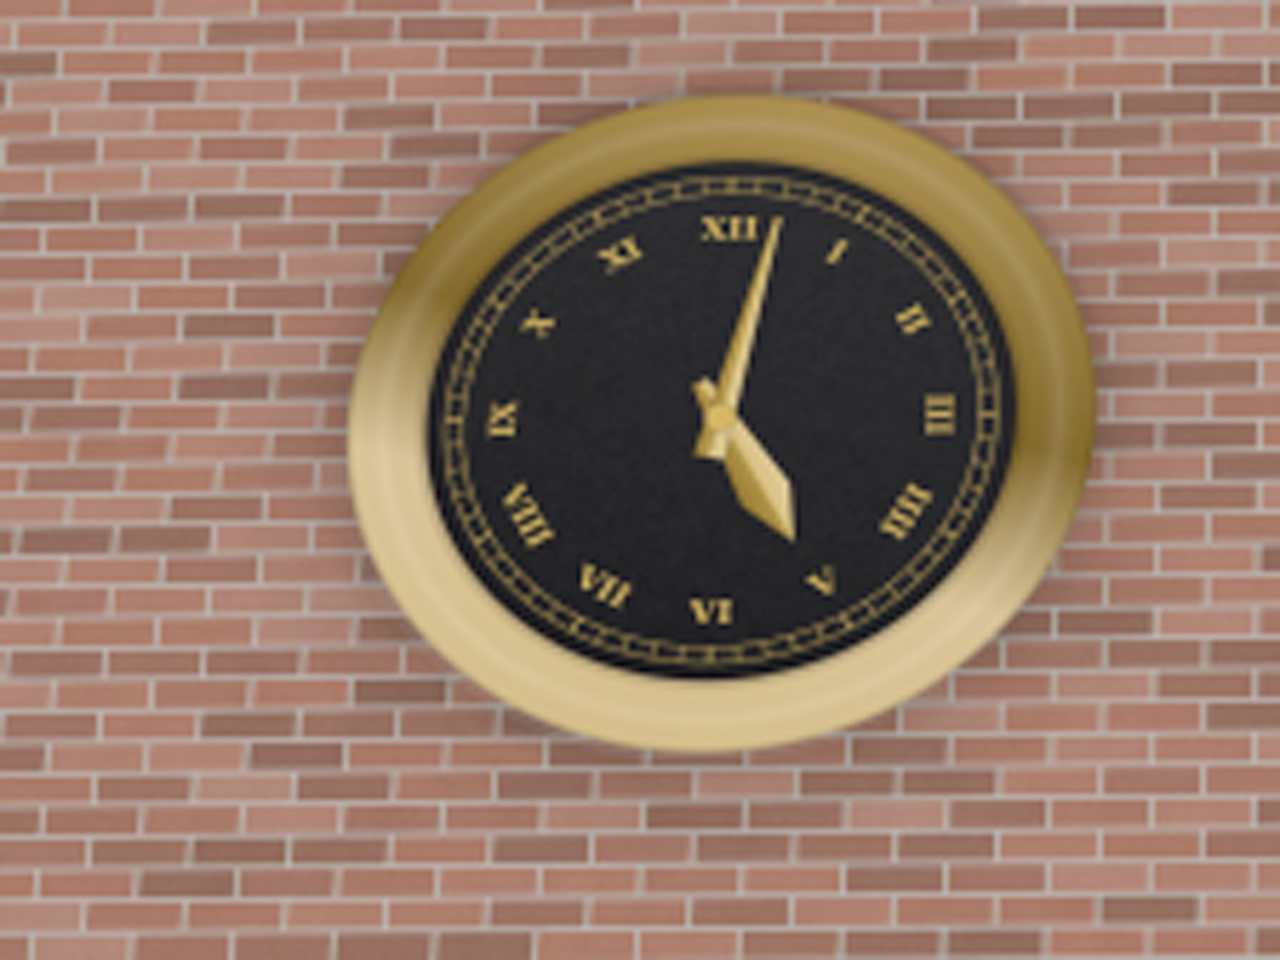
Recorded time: **5:02**
